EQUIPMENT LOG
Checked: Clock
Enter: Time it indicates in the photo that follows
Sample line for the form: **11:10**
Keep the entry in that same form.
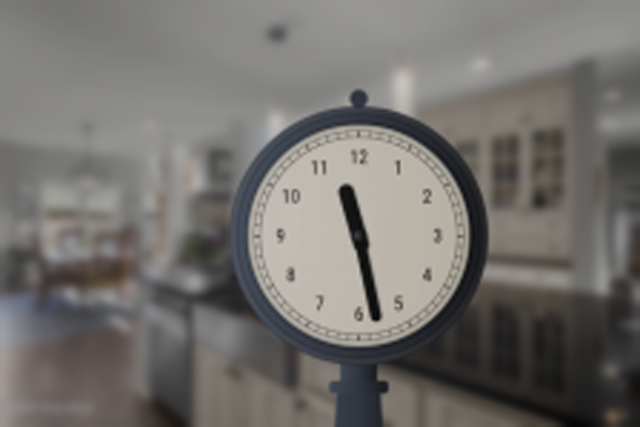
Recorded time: **11:28**
